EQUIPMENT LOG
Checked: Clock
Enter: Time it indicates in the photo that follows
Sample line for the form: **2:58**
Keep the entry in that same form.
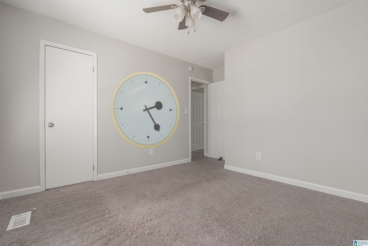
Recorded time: **2:25**
